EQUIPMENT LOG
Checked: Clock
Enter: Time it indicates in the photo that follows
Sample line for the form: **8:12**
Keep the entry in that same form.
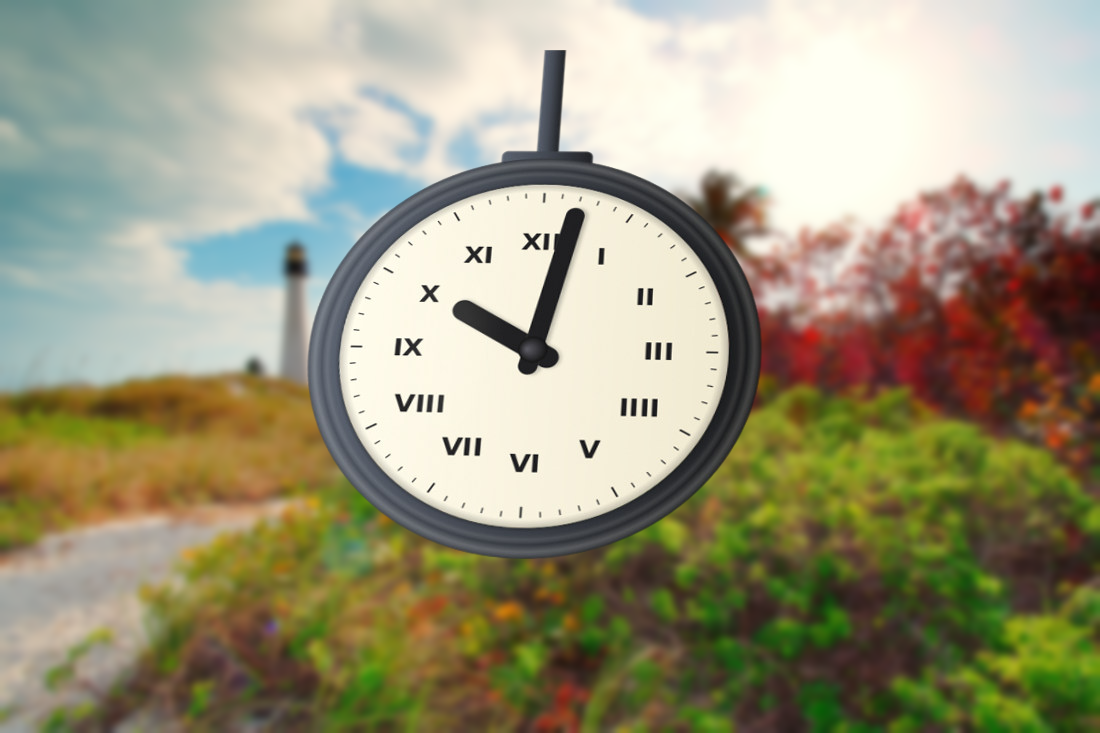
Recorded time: **10:02**
